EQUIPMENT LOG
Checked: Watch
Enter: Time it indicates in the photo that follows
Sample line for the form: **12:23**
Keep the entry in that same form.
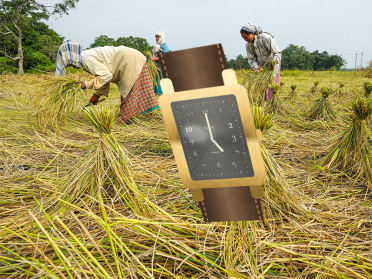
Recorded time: **5:00**
